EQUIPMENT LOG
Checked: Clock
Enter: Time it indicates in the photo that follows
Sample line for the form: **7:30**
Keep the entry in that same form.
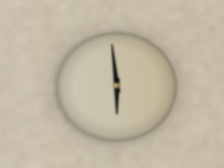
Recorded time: **5:59**
